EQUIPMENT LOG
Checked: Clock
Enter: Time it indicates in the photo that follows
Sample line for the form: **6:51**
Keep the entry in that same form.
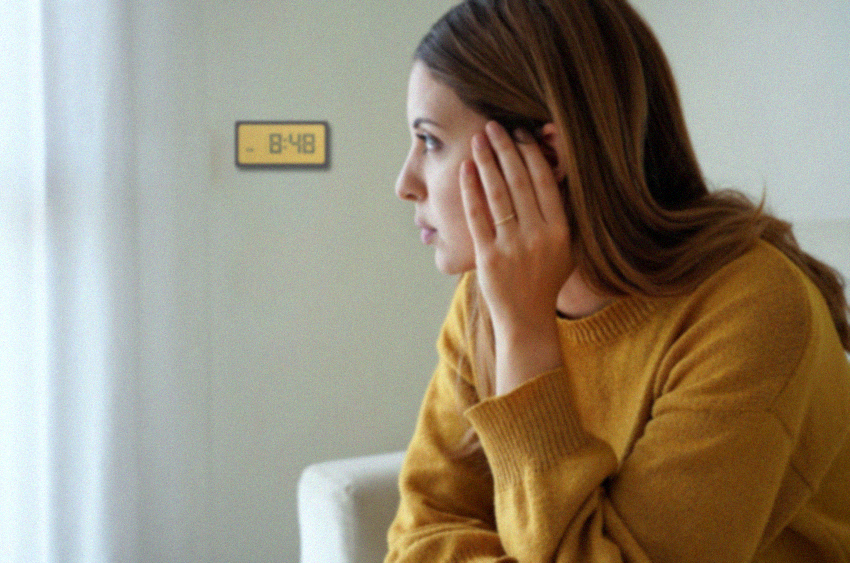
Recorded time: **8:48**
